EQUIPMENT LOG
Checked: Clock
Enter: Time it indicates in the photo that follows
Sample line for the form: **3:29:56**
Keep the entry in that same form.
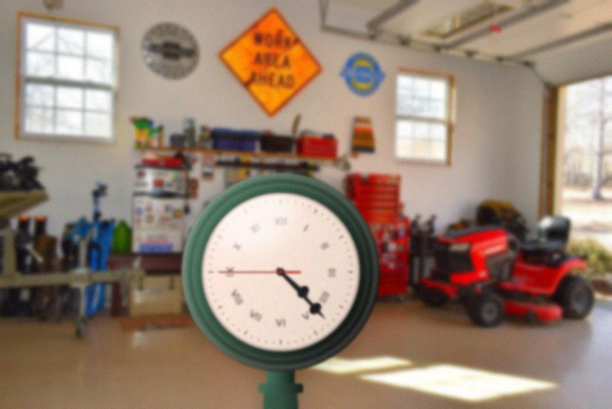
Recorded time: **4:22:45**
